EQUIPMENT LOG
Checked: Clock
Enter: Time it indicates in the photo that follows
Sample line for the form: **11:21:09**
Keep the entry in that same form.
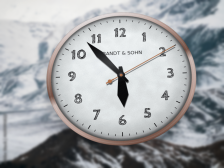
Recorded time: **5:53:10**
